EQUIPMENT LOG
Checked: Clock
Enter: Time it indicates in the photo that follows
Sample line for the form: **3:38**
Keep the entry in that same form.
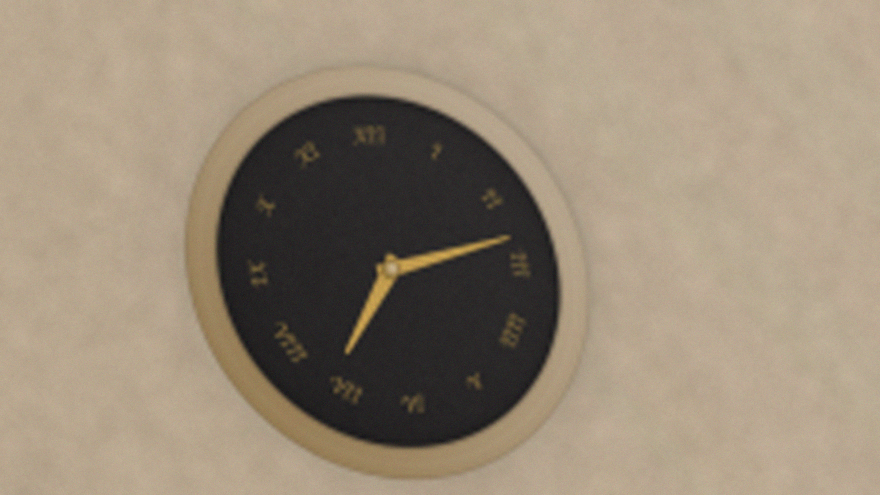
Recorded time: **7:13**
